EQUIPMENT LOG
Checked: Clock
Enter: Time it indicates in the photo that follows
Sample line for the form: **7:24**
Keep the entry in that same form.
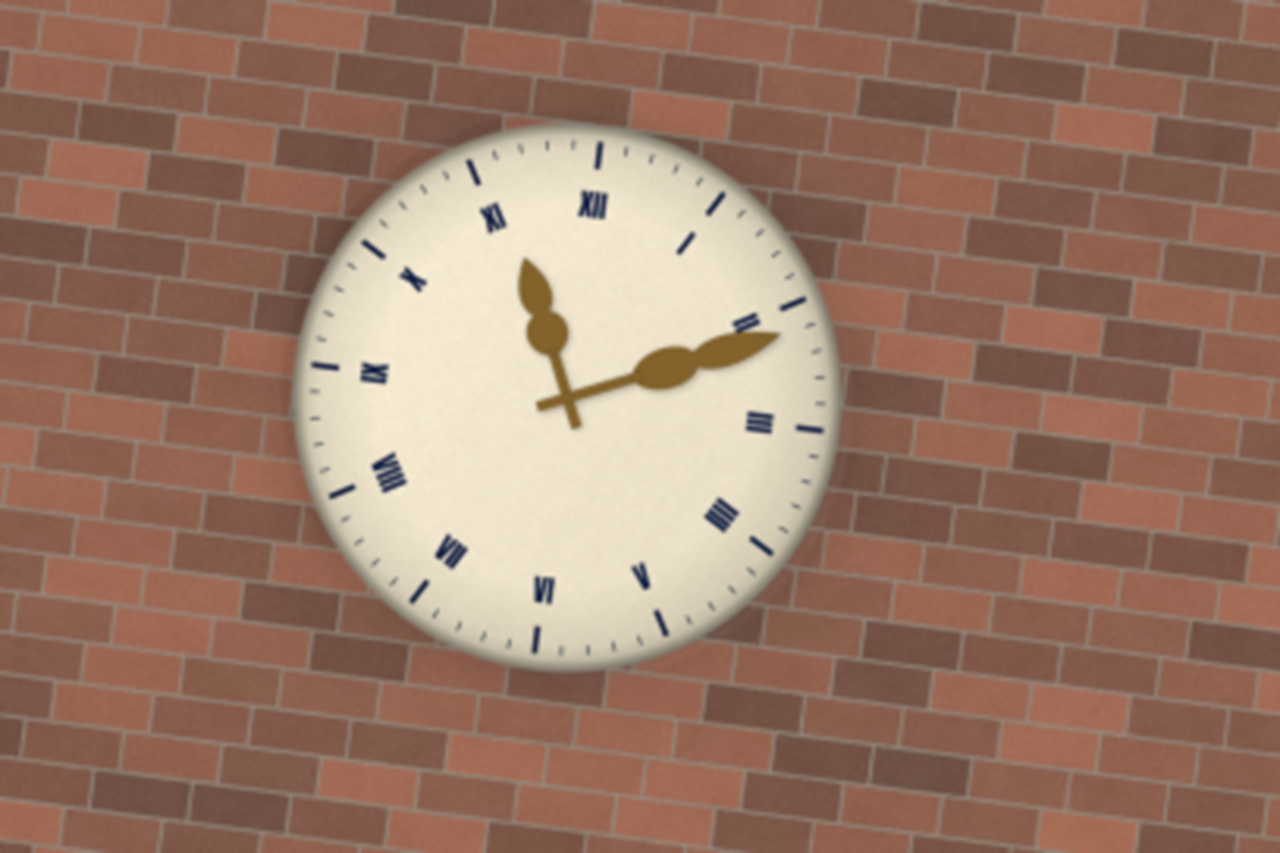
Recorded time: **11:11**
